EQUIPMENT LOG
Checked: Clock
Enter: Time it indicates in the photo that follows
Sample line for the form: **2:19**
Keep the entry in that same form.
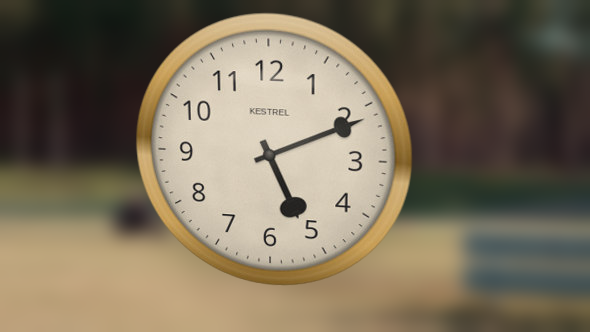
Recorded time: **5:11**
